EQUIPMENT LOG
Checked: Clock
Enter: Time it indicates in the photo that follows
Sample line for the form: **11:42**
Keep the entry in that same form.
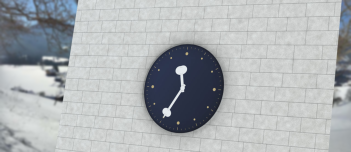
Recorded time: **11:35**
